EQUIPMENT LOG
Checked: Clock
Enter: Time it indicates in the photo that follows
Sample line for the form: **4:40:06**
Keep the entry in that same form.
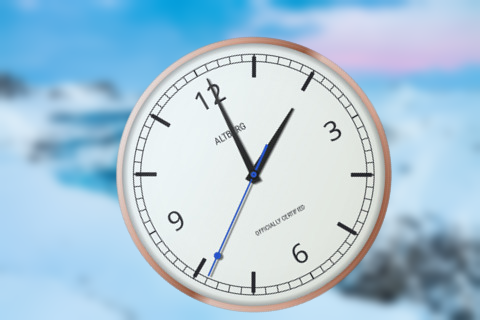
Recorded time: **2:00:39**
